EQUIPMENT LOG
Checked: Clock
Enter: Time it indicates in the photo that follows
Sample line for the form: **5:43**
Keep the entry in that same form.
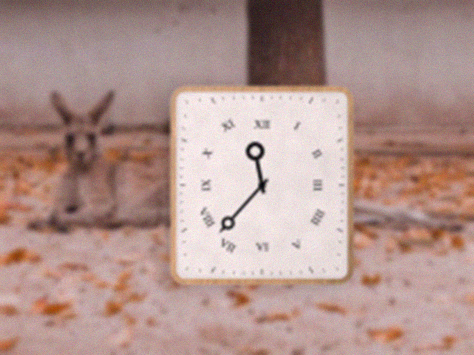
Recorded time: **11:37**
